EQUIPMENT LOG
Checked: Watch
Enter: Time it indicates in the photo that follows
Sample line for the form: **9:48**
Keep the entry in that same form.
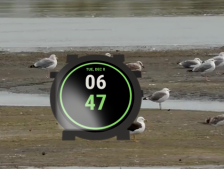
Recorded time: **6:47**
